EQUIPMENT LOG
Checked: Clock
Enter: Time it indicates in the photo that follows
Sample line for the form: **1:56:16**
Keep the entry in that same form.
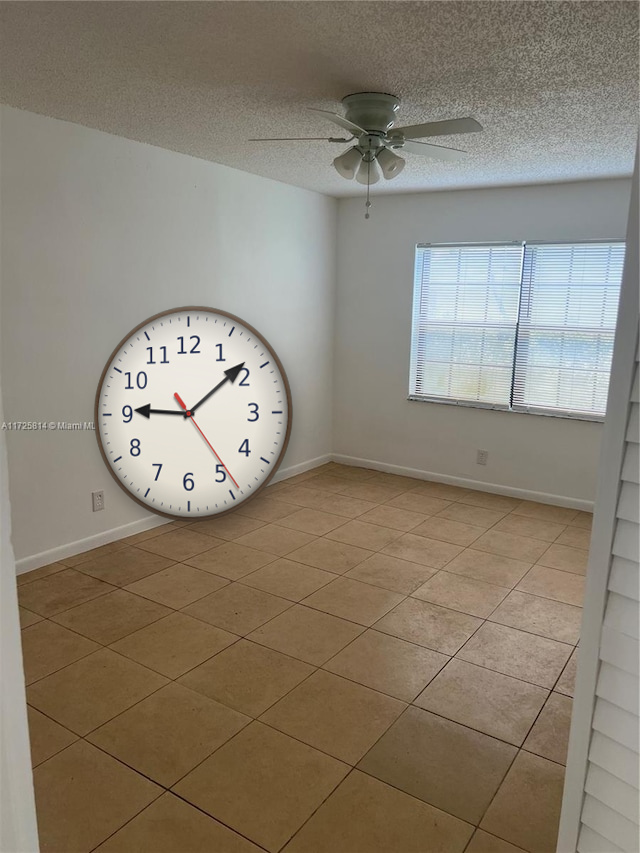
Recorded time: **9:08:24**
